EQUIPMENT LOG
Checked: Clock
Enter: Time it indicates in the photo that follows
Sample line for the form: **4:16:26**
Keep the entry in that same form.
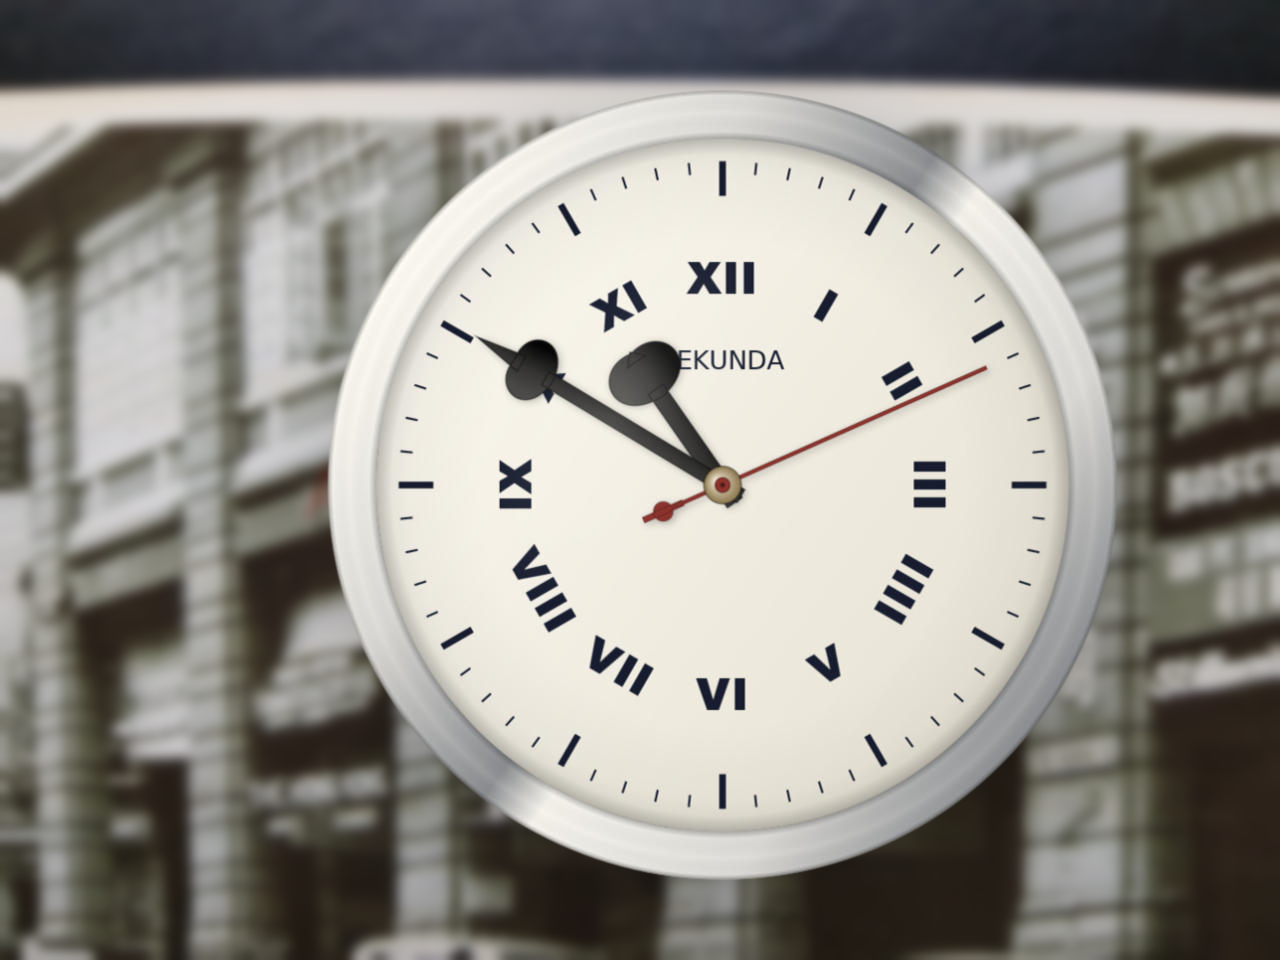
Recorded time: **10:50:11**
